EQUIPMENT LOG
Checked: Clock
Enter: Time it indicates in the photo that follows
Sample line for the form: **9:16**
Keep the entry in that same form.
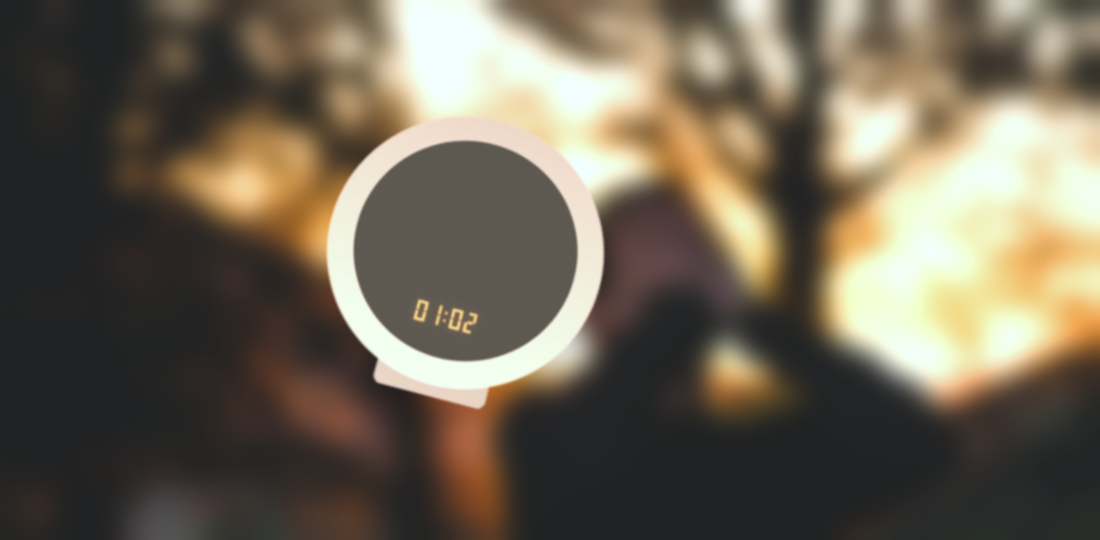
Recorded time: **1:02**
